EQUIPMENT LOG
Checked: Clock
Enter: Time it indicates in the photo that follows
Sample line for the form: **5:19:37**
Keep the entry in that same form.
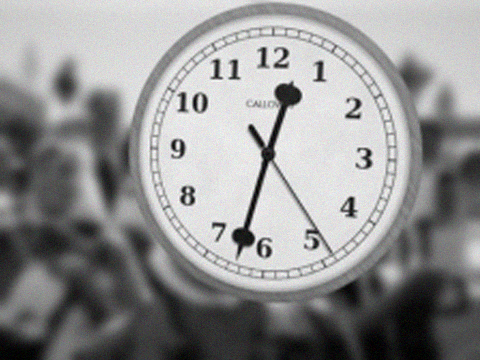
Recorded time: **12:32:24**
